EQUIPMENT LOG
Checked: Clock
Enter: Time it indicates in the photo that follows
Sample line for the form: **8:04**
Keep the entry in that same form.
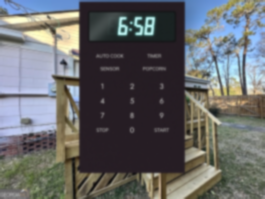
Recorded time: **6:58**
